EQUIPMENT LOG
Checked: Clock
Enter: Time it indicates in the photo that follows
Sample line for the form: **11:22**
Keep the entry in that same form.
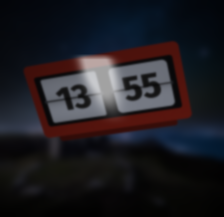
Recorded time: **13:55**
